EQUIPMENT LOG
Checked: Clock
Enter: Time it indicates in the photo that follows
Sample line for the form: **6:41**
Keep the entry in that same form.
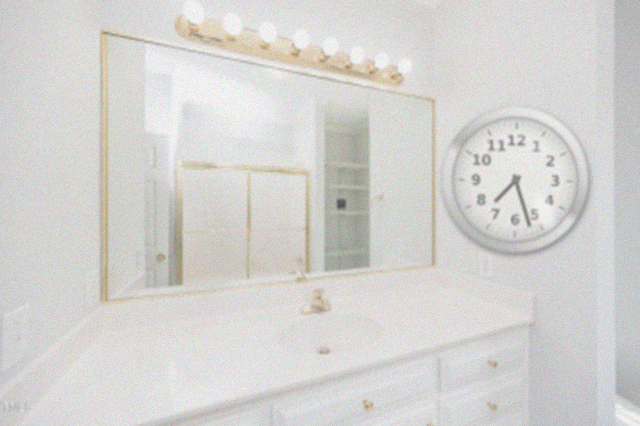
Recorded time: **7:27**
